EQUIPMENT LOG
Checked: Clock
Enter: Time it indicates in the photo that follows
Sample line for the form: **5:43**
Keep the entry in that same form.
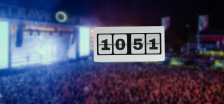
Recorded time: **10:51**
